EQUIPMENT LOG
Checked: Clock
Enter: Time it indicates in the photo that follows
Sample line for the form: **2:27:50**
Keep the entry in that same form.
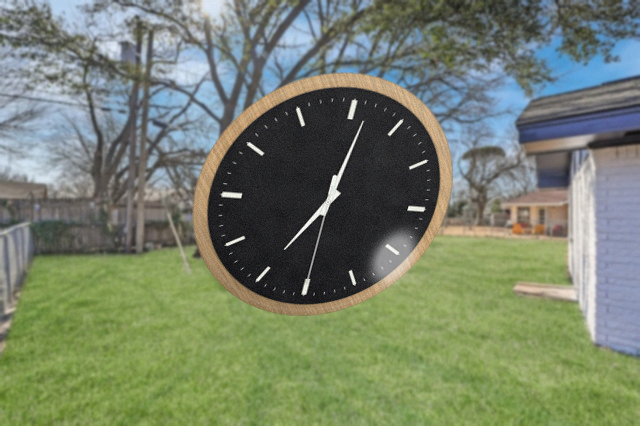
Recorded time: **7:01:30**
